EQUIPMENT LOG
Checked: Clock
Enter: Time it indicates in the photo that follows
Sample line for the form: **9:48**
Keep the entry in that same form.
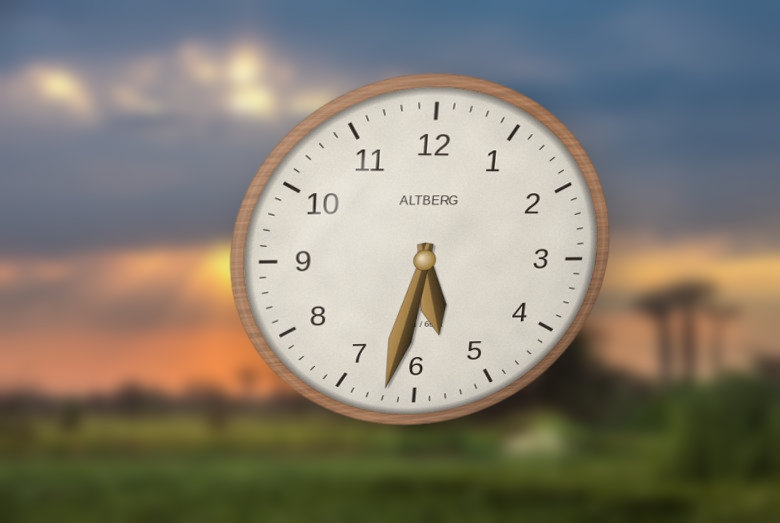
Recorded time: **5:32**
